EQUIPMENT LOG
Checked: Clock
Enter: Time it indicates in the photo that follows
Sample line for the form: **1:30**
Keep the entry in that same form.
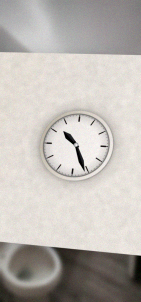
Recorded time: **10:26**
